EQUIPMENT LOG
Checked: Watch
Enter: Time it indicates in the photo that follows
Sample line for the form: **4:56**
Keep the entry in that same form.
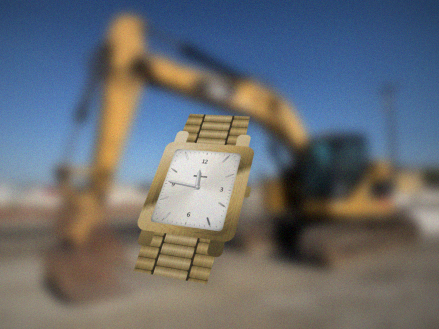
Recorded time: **11:46**
